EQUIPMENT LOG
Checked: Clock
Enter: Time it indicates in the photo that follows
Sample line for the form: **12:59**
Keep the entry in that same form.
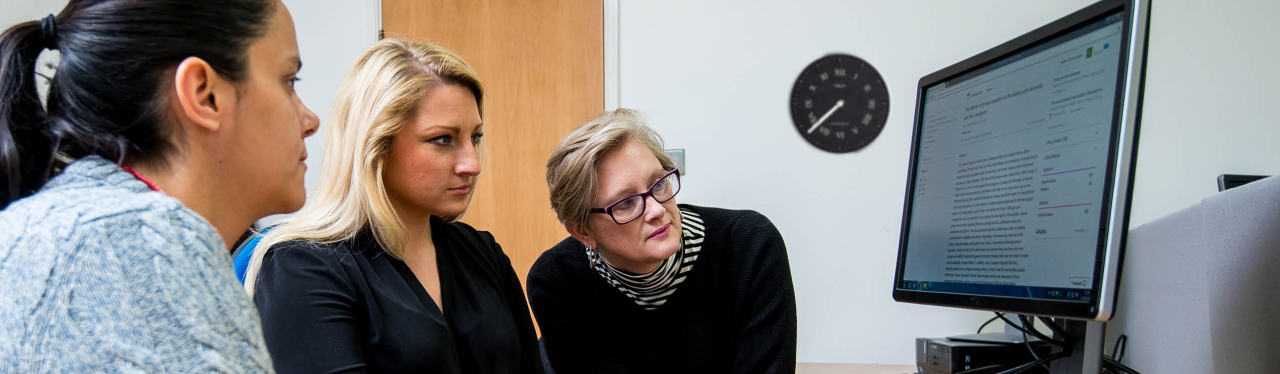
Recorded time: **7:38**
